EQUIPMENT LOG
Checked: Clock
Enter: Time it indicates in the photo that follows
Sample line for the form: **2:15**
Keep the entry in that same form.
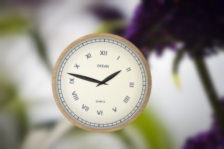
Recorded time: **1:47**
